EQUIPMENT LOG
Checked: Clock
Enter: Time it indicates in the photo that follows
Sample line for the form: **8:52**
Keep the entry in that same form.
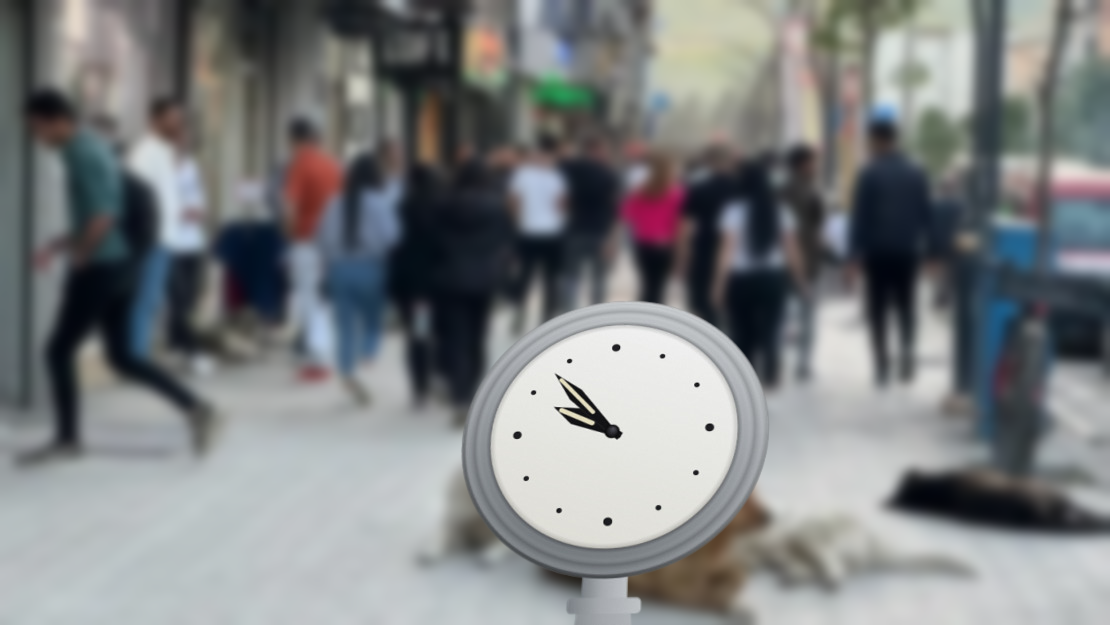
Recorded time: **9:53**
